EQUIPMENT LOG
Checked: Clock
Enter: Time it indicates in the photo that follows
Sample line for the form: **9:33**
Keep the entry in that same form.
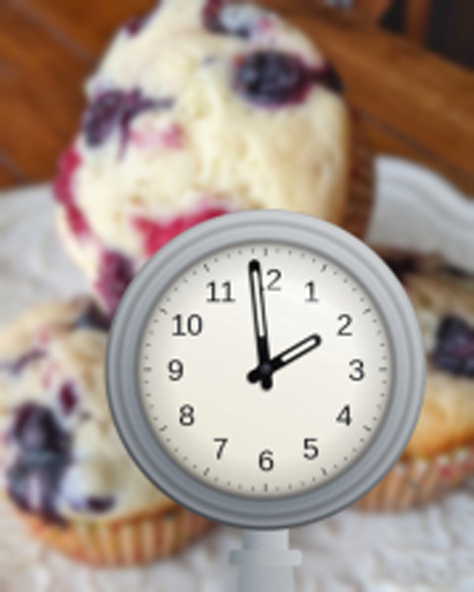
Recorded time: **1:59**
